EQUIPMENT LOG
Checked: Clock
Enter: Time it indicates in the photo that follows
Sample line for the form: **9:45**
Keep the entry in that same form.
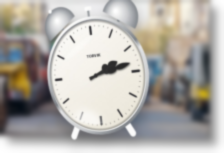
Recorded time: **2:13**
